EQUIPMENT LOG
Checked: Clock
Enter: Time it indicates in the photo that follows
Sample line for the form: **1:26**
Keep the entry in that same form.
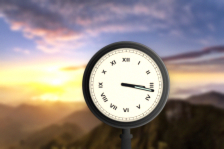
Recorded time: **3:17**
